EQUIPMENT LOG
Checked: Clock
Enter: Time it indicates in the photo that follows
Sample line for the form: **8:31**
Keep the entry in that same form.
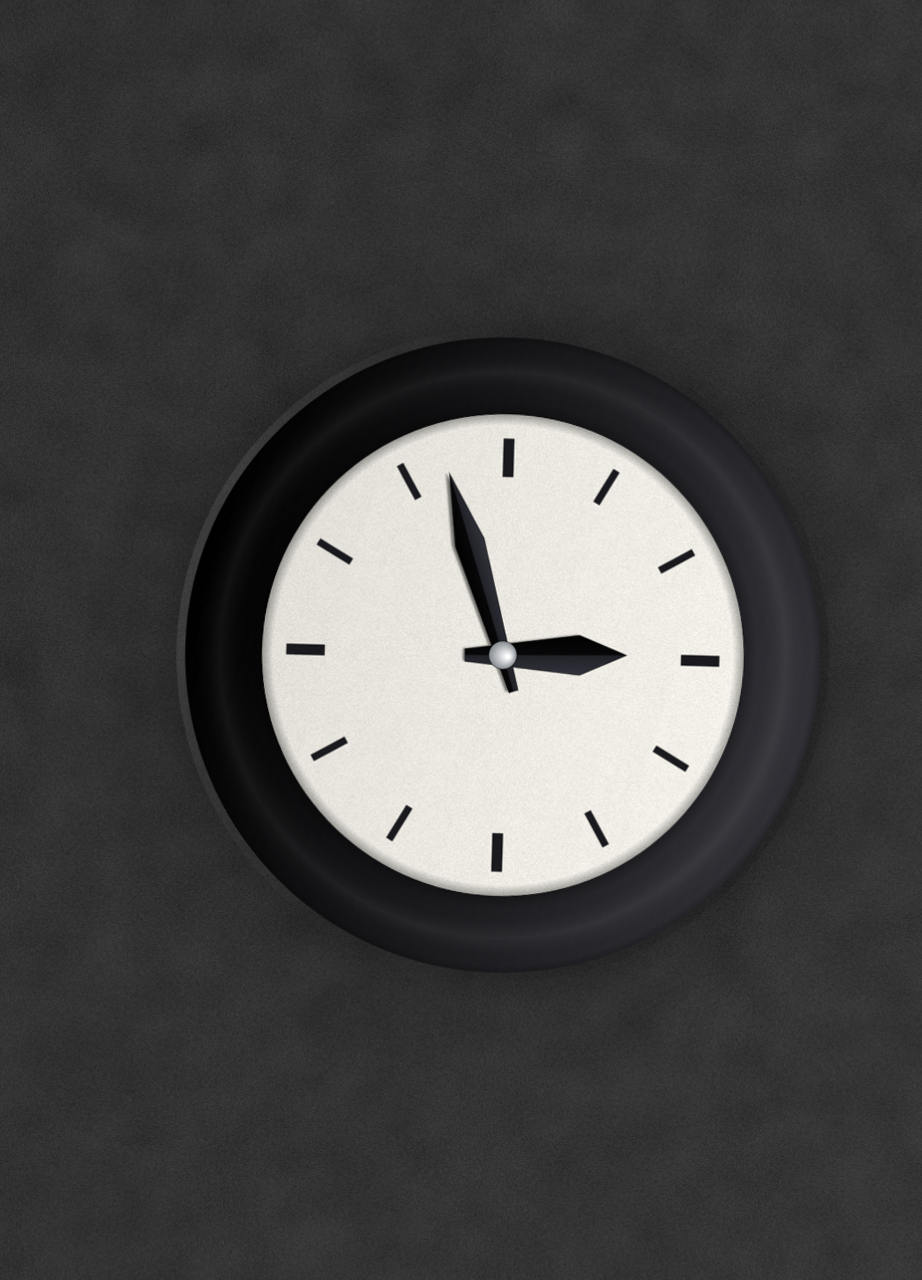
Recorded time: **2:57**
